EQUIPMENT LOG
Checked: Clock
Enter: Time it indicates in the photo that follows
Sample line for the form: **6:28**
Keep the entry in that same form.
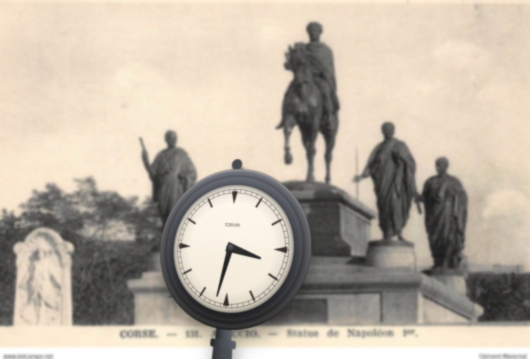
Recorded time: **3:32**
